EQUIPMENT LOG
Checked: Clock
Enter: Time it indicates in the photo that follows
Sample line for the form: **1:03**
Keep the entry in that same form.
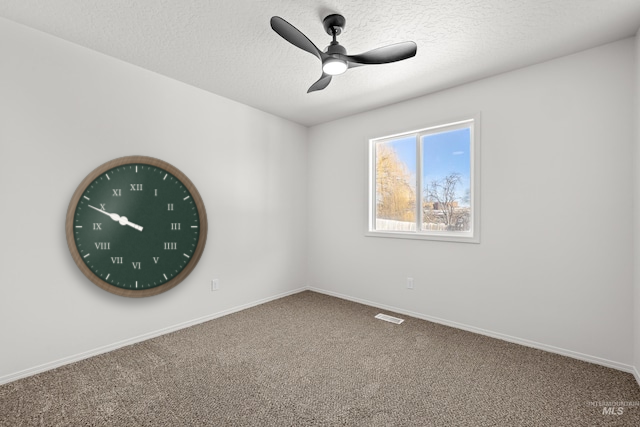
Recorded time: **9:49**
